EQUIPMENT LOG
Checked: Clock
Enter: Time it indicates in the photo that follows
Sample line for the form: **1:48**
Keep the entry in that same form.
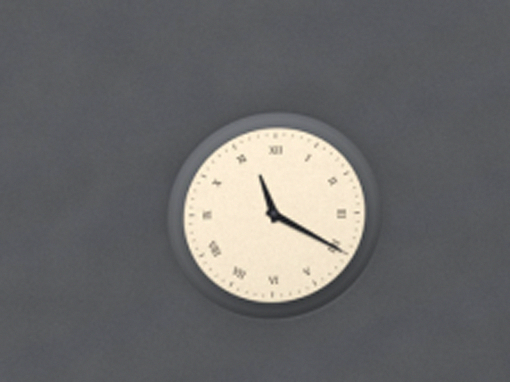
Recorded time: **11:20**
